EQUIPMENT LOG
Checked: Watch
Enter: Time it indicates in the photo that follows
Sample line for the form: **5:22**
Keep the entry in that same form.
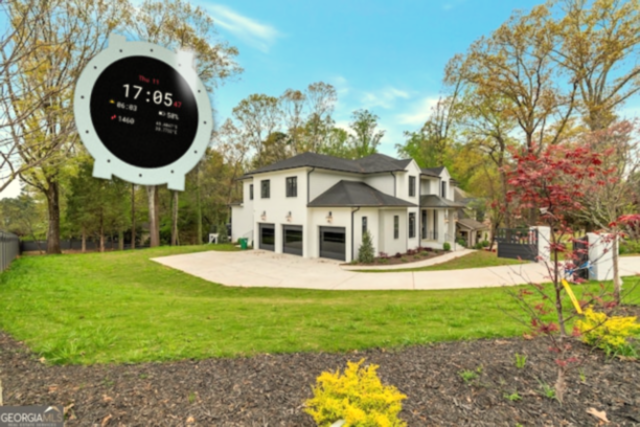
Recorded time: **17:05**
